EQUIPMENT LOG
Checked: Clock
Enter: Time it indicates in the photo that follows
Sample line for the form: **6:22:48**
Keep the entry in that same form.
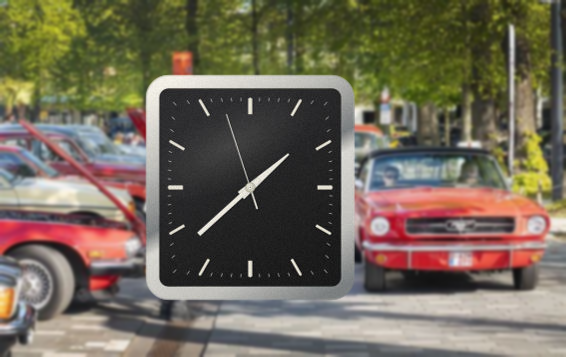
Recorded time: **1:37:57**
